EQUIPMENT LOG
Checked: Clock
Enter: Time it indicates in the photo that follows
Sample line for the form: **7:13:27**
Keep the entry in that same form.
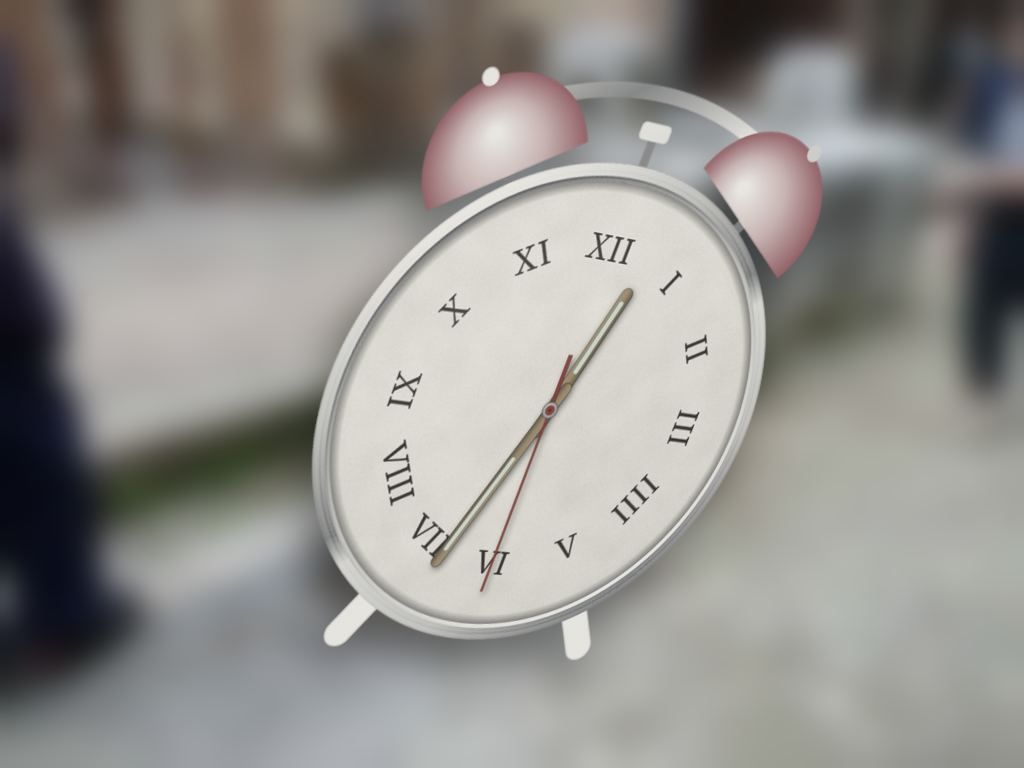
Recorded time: **12:33:30**
